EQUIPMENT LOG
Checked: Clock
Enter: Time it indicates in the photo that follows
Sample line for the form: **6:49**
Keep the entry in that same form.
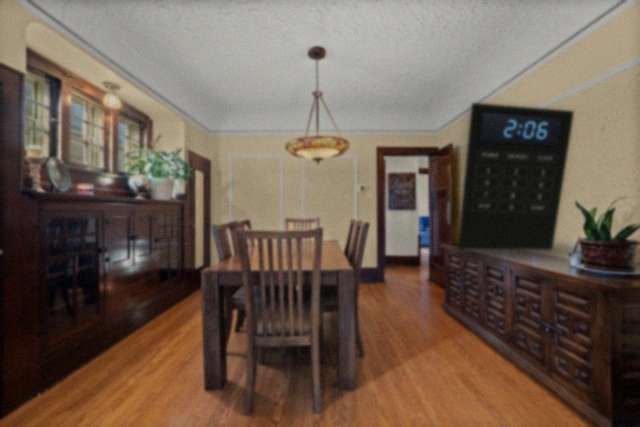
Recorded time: **2:06**
